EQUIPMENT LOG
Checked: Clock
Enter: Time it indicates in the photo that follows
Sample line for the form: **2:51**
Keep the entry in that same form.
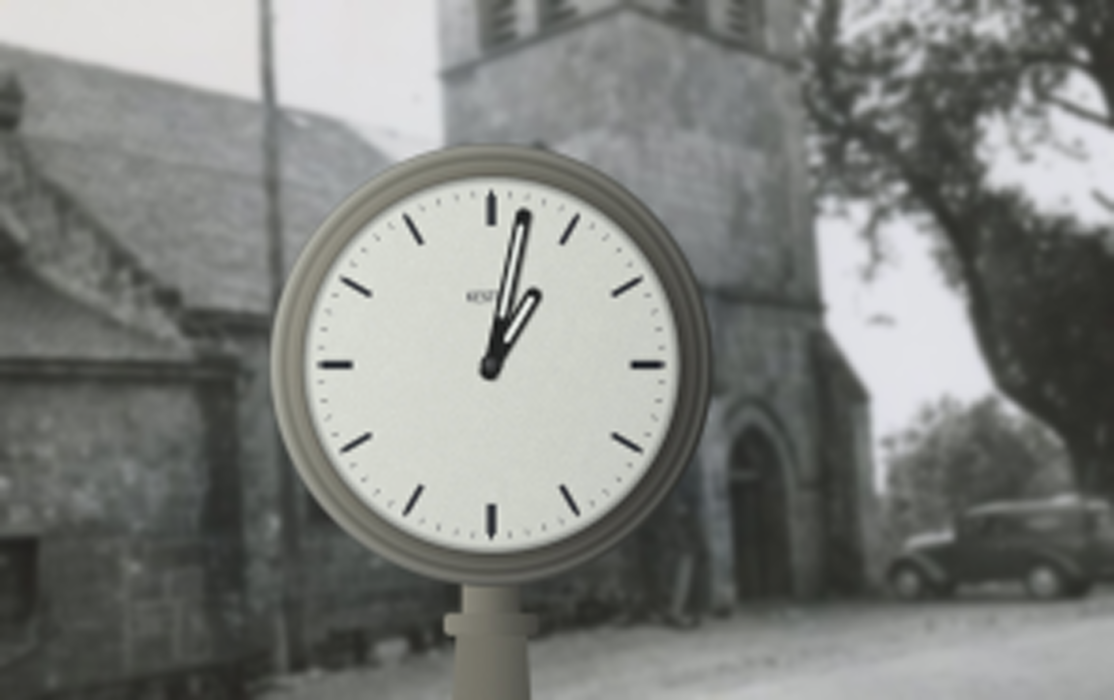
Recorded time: **1:02**
